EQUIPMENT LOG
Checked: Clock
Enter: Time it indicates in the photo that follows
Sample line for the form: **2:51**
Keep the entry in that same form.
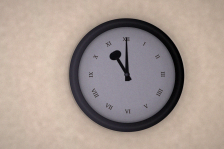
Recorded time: **11:00**
